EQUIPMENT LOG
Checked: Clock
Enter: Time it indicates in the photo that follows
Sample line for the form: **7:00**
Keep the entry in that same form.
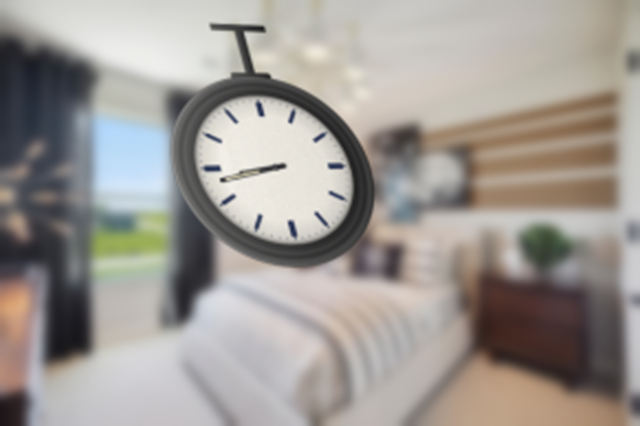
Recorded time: **8:43**
